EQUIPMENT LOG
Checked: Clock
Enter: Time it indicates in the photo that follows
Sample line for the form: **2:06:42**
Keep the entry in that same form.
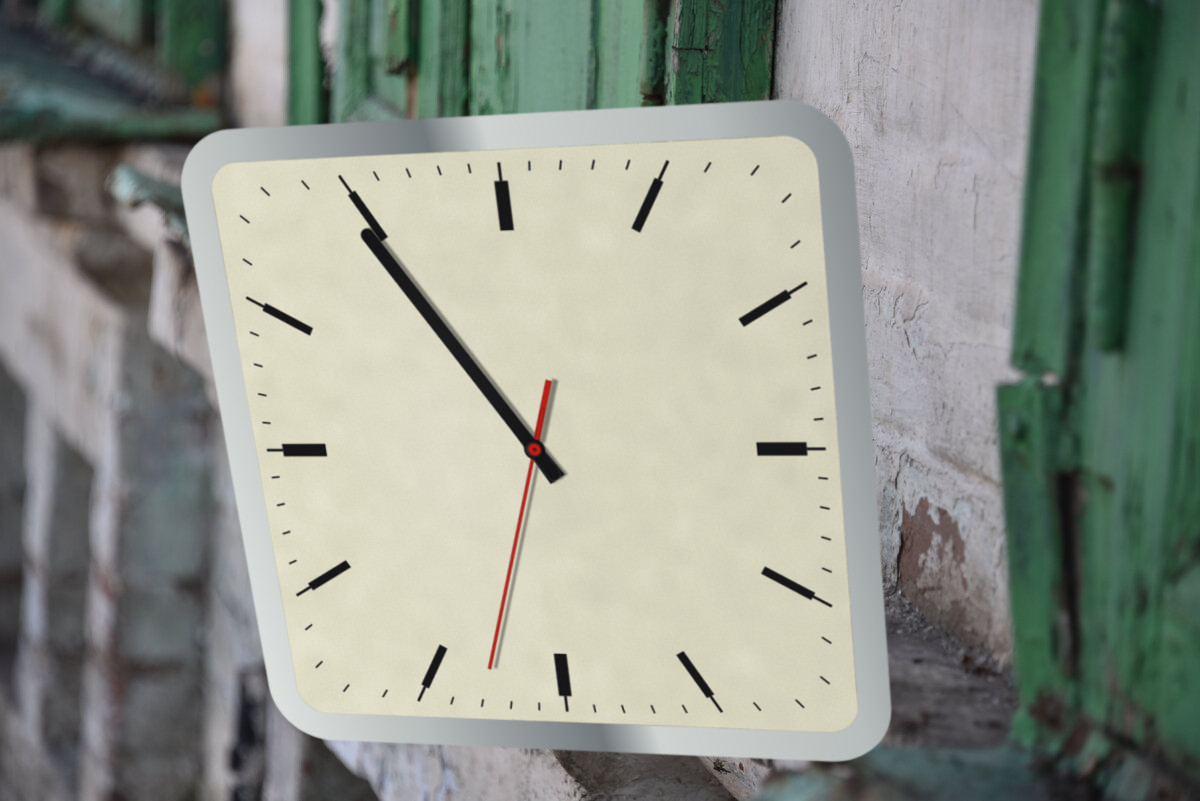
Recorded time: **10:54:33**
